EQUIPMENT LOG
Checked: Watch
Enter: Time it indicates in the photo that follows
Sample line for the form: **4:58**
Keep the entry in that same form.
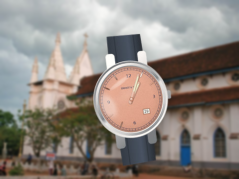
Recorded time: **1:04**
